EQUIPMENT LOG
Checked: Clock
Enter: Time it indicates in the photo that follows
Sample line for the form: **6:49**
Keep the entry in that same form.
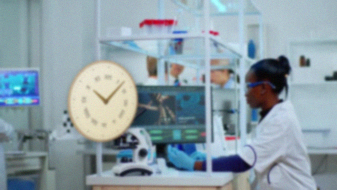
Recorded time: **10:07**
